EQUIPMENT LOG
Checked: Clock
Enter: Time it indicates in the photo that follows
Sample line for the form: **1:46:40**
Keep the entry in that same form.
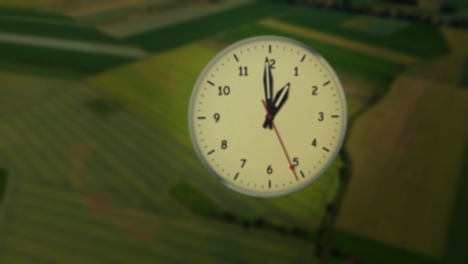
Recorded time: **12:59:26**
